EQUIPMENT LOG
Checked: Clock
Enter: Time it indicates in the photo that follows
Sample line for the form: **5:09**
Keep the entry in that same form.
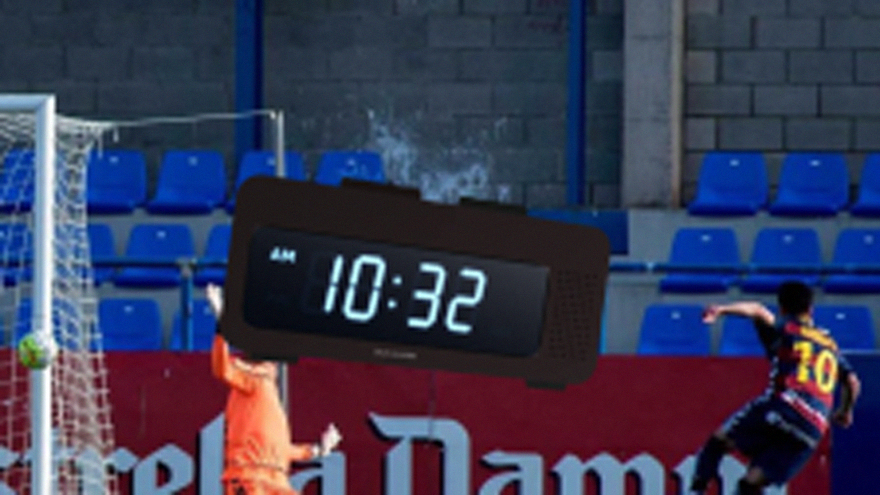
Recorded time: **10:32**
